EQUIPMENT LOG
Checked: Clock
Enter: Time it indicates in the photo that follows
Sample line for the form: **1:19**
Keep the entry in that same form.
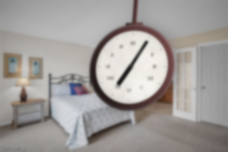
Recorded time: **7:05**
